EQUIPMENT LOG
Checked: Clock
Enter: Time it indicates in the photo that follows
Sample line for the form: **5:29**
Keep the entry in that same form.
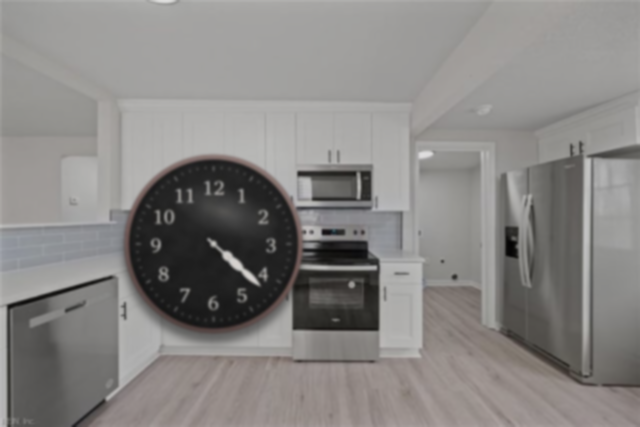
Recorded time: **4:22**
